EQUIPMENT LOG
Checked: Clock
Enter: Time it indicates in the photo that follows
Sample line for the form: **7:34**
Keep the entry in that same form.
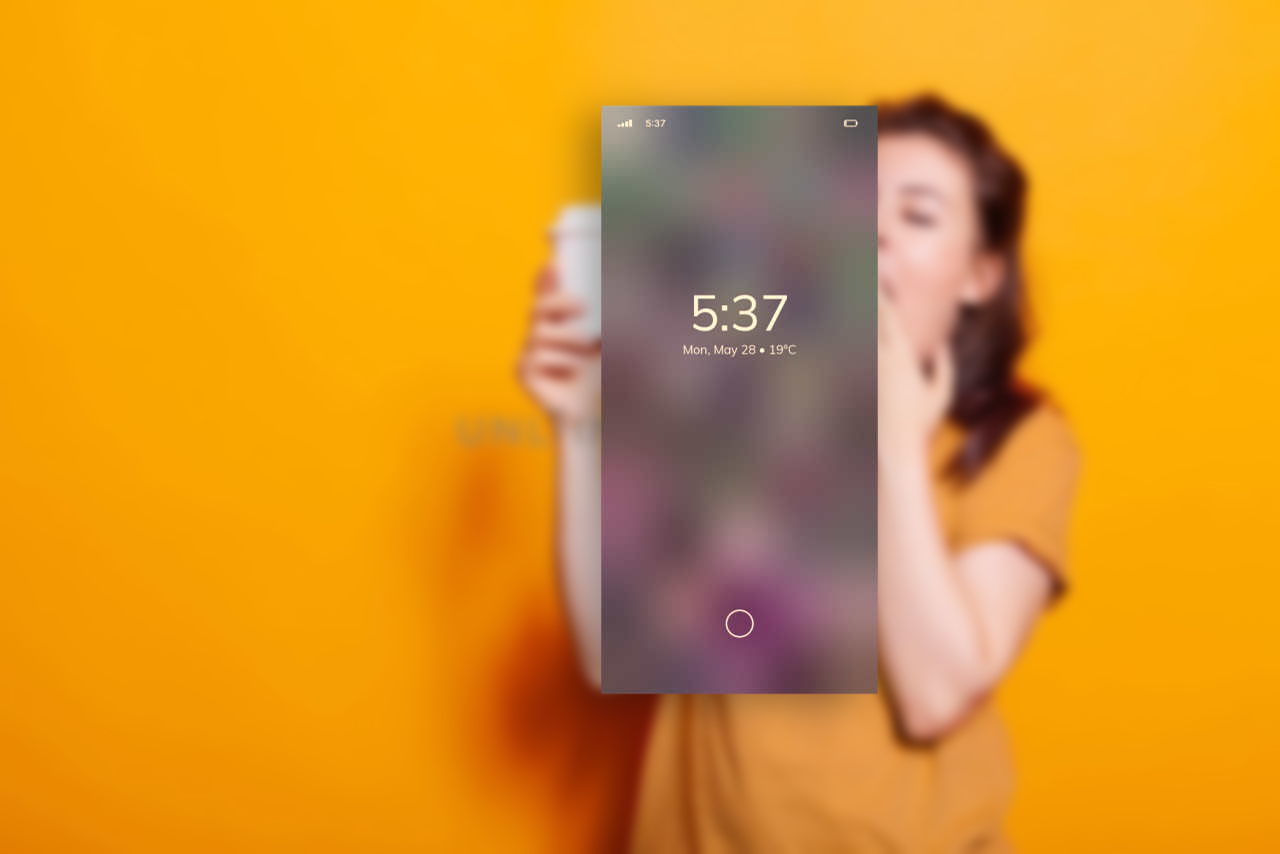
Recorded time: **5:37**
